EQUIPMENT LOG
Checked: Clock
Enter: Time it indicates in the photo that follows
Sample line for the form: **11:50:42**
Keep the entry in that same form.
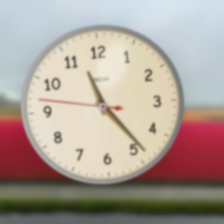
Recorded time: **11:23:47**
